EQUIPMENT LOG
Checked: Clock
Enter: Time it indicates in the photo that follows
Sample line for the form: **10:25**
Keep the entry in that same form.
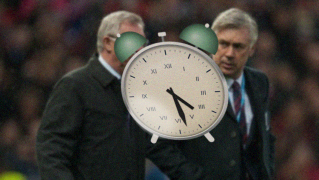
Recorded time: **4:28**
